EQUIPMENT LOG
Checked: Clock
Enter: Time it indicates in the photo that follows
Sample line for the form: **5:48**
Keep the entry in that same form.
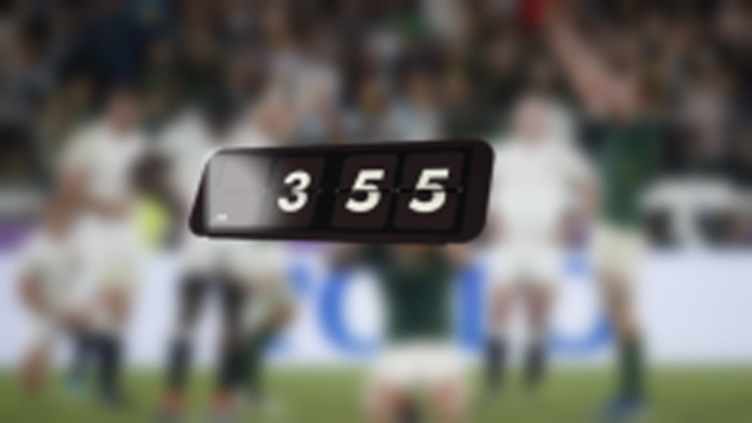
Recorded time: **3:55**
